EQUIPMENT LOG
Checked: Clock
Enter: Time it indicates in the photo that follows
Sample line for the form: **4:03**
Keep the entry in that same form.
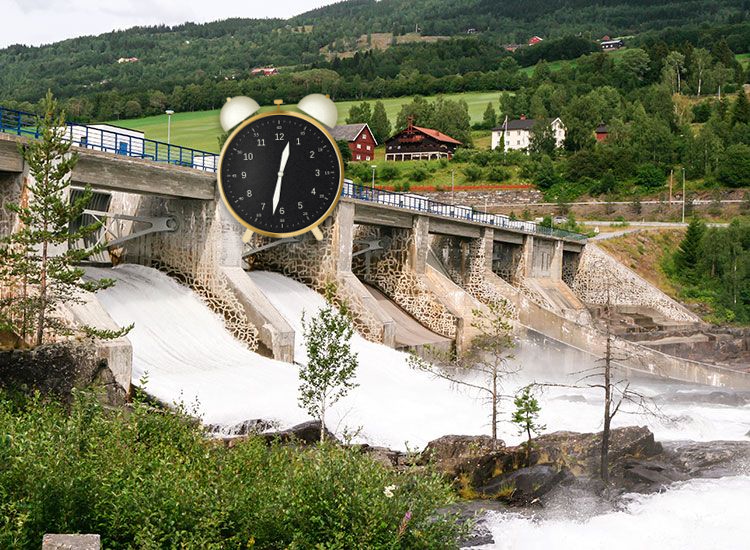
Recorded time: **12:32**
